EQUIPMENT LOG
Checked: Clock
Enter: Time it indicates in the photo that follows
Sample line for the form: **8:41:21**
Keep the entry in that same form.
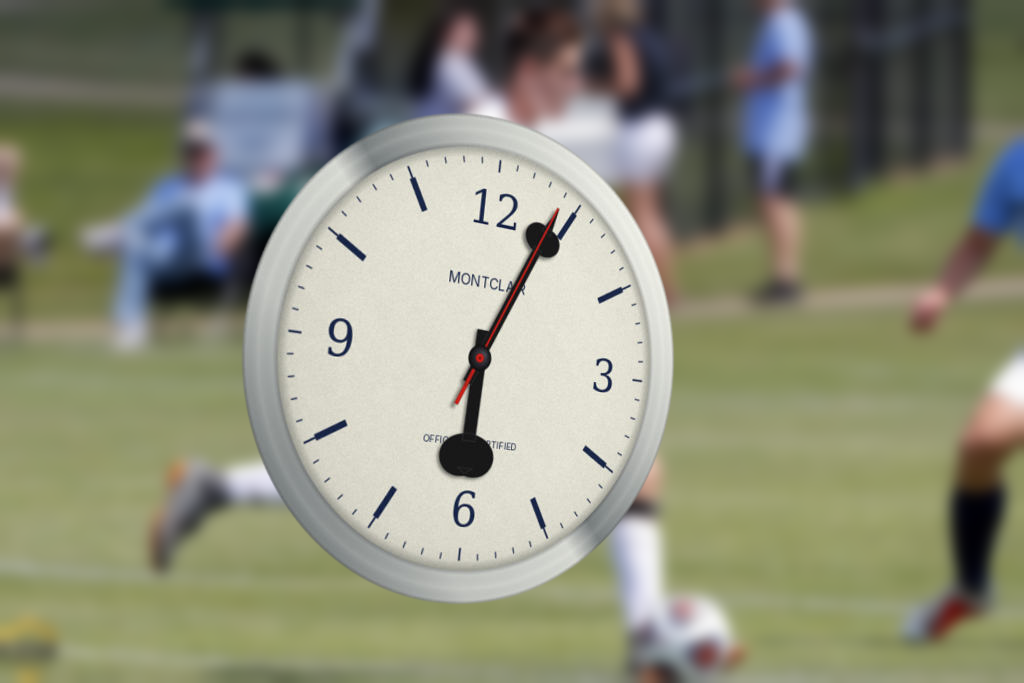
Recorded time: **6:04:04**
